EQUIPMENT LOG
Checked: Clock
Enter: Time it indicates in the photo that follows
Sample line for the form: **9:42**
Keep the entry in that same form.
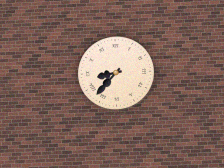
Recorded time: **8:37**
